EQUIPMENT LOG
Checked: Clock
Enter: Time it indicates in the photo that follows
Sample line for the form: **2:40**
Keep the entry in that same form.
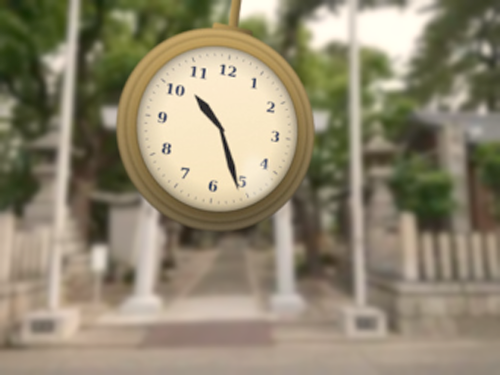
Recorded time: **10:26**
